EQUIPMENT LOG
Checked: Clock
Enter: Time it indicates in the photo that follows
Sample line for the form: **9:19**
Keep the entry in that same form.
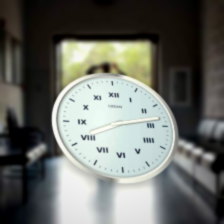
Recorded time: **8:13**
